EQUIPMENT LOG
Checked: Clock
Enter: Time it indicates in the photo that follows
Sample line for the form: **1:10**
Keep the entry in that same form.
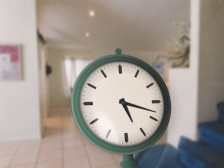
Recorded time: **5:18**
